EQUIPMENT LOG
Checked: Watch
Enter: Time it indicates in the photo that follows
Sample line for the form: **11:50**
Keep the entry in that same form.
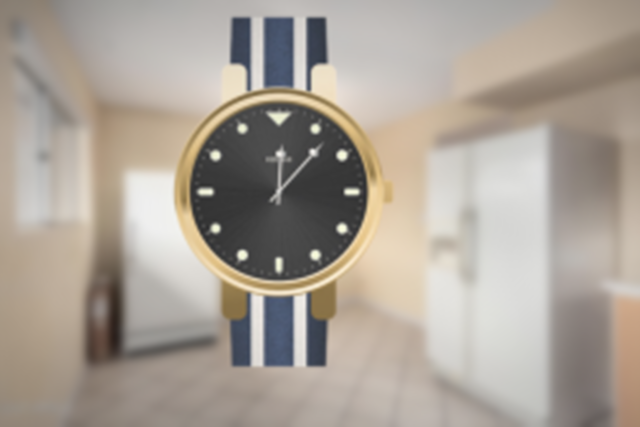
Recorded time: **12:07**
